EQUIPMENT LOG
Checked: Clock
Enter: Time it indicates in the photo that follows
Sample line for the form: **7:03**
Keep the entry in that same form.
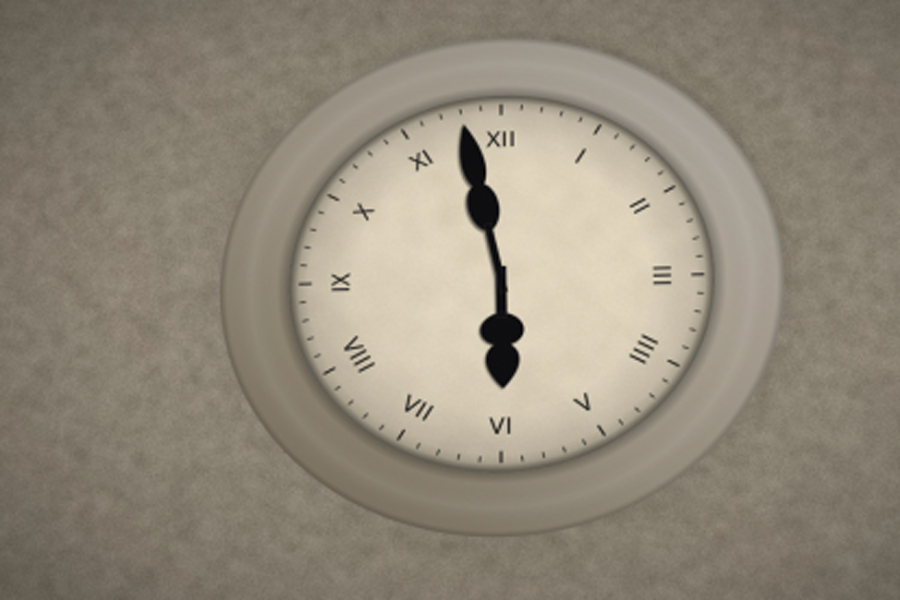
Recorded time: **5:58**
